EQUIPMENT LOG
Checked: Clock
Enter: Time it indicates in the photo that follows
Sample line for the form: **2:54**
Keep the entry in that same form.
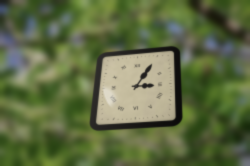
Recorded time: **3:05**
